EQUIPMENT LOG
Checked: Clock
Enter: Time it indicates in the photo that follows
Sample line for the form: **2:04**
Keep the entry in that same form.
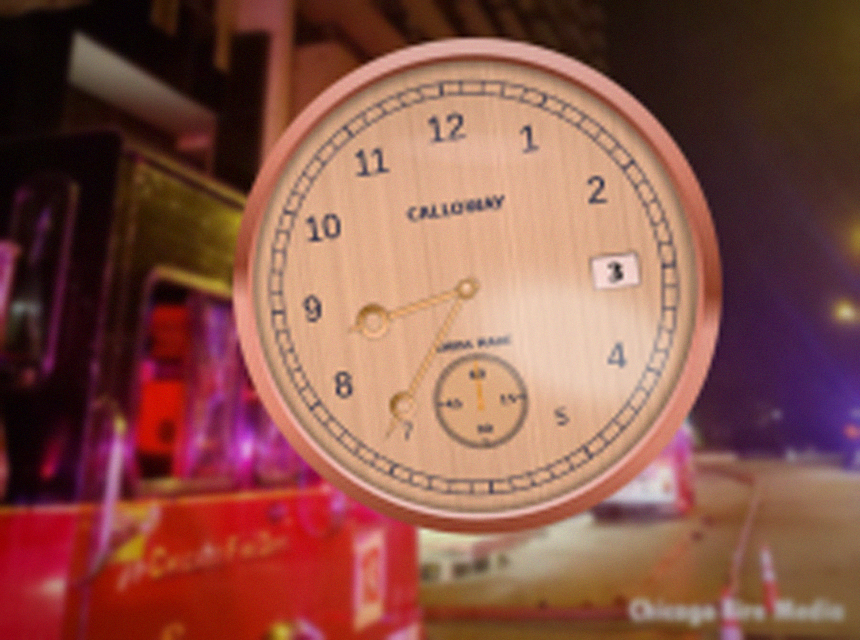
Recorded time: **8:36**
